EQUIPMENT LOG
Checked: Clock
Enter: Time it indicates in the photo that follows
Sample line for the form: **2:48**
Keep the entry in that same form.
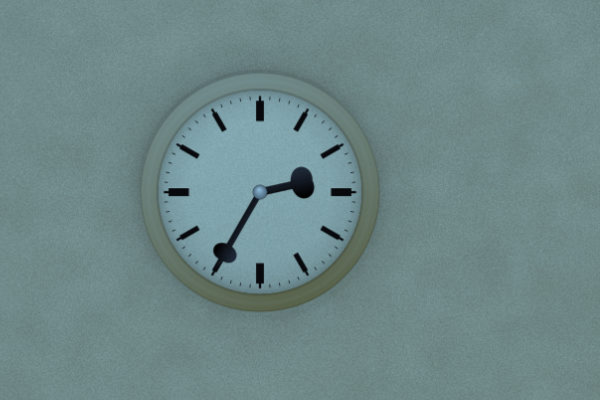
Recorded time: **2:35**
